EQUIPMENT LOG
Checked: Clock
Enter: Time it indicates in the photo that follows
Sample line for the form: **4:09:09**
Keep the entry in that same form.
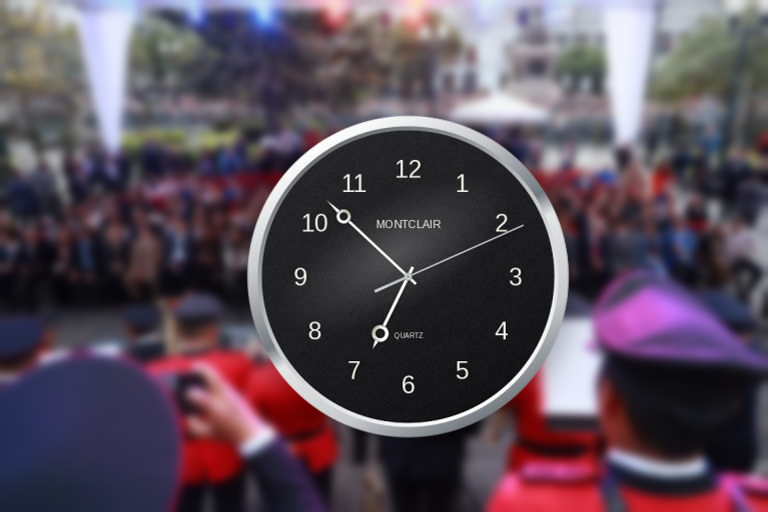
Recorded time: **6:52:11**
